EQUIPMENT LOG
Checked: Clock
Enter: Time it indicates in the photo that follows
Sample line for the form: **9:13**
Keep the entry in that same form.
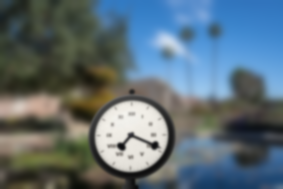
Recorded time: **7:19**
